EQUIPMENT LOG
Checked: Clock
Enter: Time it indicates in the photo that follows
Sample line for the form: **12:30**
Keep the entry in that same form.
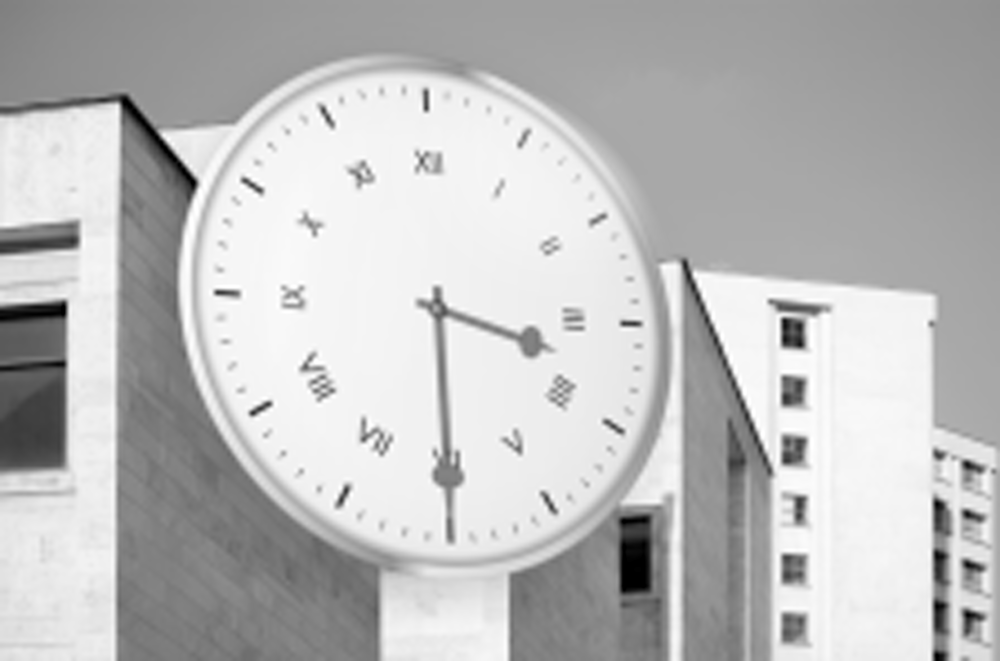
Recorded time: **3:30**
